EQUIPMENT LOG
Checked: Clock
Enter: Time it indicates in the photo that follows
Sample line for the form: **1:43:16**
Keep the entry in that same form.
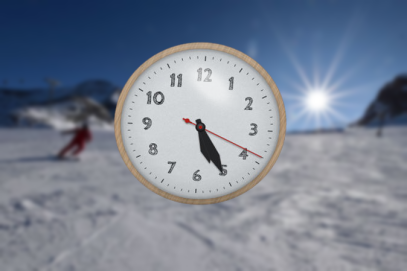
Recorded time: **5:25:19**
